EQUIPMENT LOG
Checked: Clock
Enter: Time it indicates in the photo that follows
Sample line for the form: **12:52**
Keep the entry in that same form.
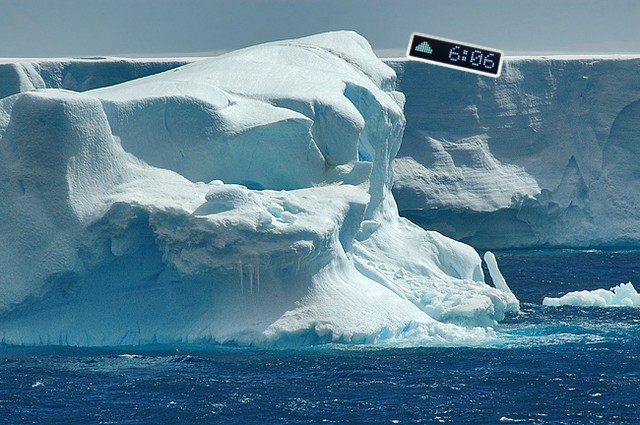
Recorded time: **6:06**
